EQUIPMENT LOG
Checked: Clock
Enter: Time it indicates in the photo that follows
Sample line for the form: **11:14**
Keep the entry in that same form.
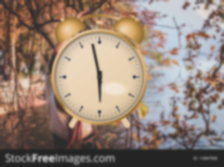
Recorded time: **5:58**
